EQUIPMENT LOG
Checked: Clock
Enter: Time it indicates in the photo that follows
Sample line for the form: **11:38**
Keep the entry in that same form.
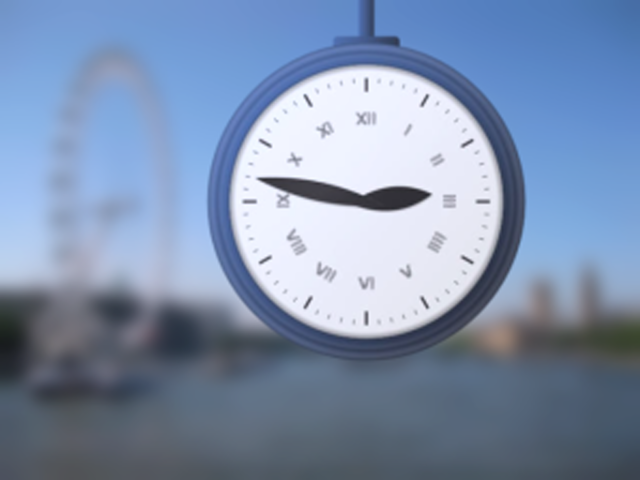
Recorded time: **2:47**
